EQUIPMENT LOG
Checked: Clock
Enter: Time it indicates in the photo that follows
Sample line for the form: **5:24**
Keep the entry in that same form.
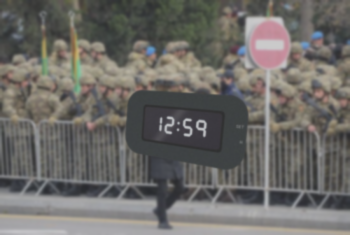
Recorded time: **12:59**
